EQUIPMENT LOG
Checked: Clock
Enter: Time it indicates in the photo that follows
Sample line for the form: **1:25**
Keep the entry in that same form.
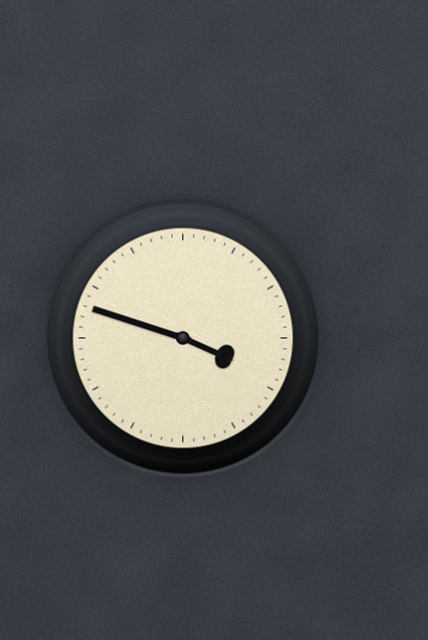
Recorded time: **3:48**
